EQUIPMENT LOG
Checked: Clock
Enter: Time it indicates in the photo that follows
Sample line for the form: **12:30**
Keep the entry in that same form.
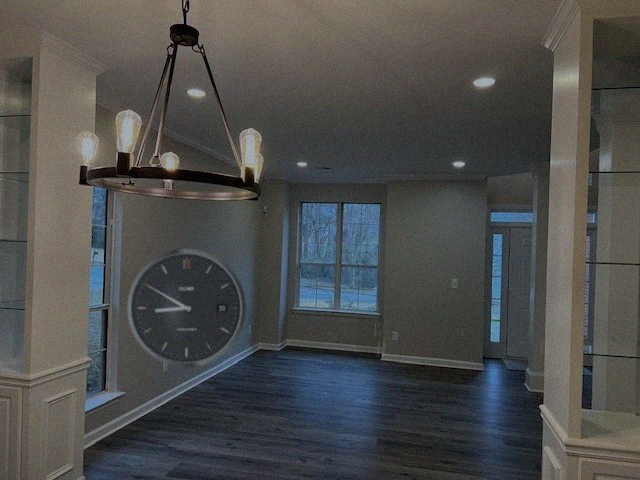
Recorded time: **8:50**
